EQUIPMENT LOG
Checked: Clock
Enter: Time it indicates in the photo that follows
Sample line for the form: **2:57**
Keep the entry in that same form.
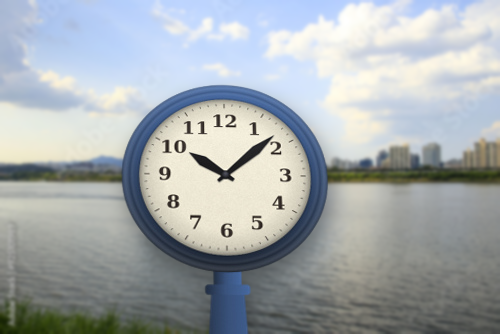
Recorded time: **10:08**
